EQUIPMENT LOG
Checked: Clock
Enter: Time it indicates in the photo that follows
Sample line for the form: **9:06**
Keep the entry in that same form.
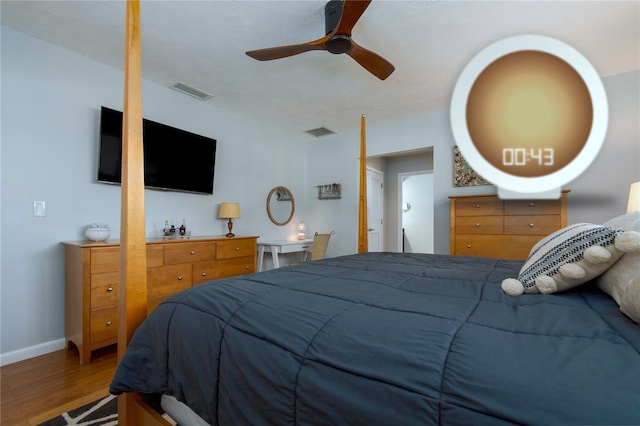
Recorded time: **0:43**
